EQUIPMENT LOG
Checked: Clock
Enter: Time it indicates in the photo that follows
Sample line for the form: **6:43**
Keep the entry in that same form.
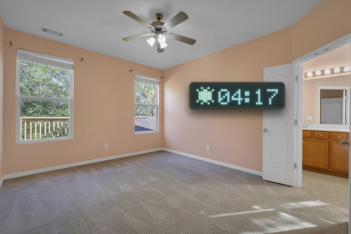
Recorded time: **4:17**
